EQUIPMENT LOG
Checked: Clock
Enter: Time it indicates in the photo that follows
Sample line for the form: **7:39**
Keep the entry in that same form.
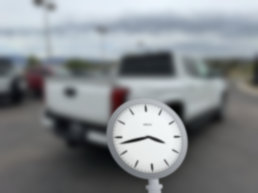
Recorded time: **3:43**
